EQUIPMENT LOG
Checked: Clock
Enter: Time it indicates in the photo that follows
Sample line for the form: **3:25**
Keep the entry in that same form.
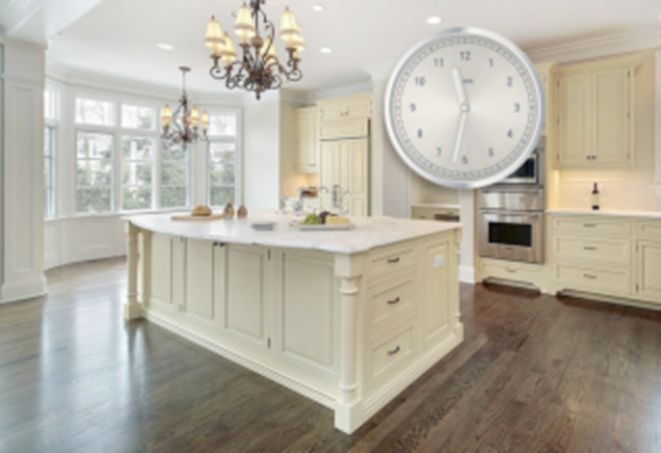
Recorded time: **11:32**
